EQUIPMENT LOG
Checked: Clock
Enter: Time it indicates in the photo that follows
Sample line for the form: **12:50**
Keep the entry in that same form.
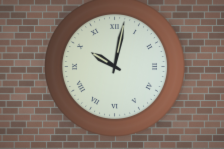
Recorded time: **10:02**
